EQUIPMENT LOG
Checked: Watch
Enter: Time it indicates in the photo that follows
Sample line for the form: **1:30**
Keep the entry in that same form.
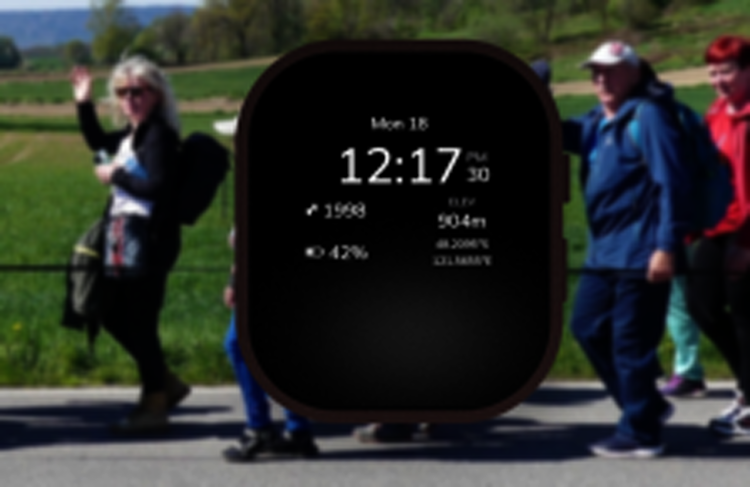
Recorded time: **12:17**
